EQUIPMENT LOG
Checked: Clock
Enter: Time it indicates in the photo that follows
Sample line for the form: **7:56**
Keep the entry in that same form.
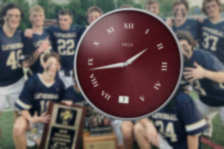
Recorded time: **1:43**
